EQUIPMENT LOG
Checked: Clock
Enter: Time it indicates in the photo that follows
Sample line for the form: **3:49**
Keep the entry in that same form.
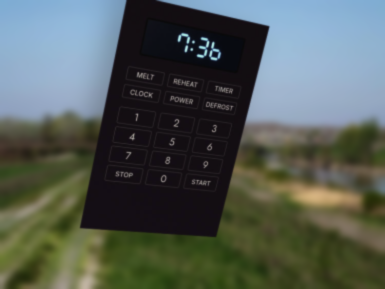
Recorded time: **7:36**
